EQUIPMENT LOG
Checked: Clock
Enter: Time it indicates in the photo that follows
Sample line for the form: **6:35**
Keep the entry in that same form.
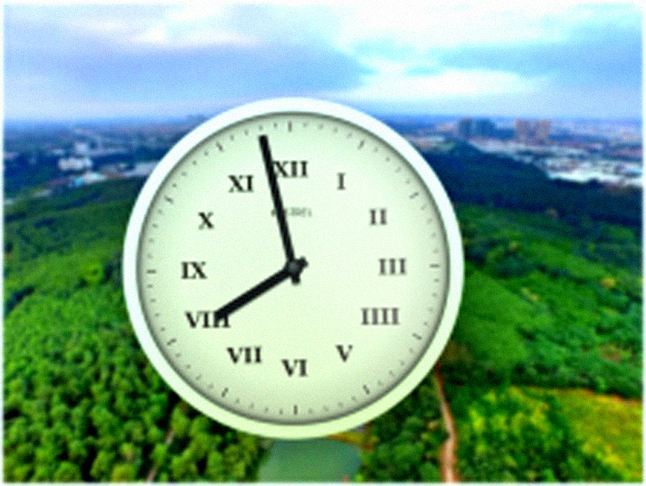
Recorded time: **7:58**
